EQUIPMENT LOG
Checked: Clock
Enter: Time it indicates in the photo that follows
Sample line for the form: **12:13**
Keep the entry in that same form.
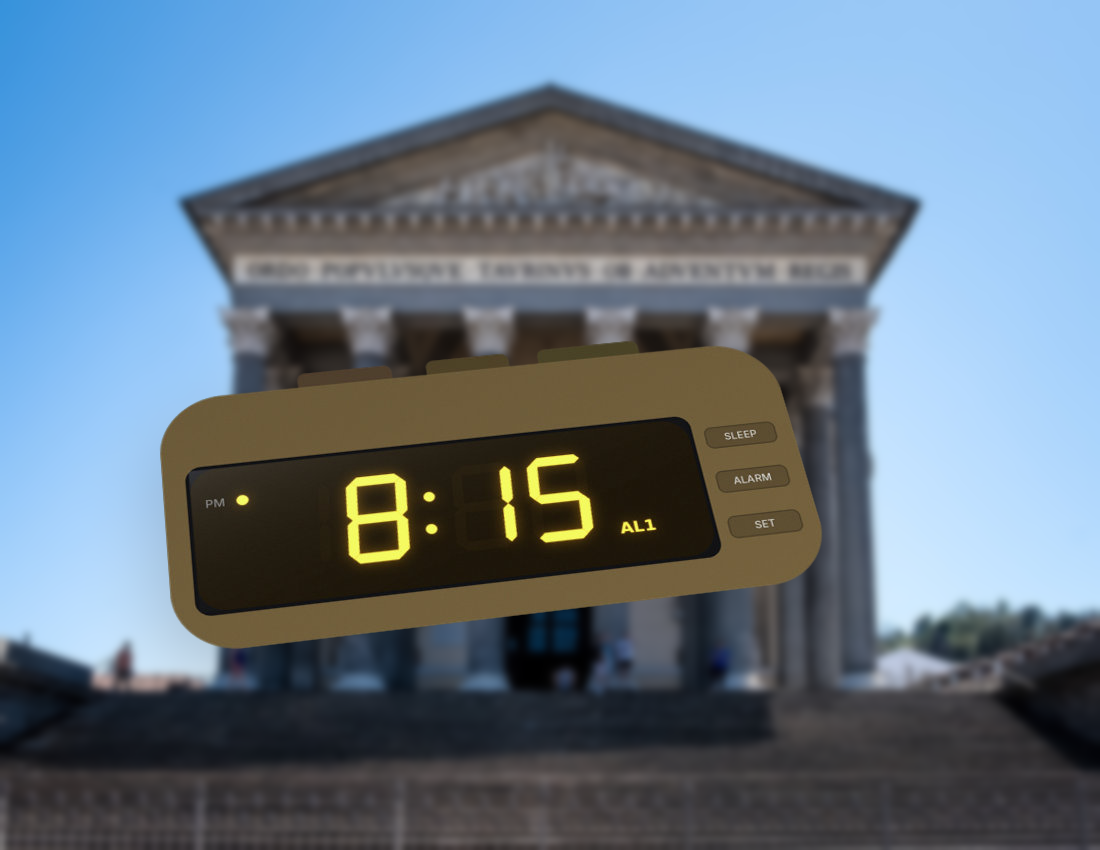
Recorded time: **8:15**
